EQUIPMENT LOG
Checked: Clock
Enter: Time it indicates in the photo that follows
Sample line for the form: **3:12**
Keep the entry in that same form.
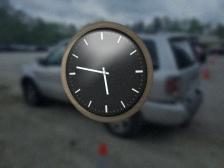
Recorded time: **5:47**
